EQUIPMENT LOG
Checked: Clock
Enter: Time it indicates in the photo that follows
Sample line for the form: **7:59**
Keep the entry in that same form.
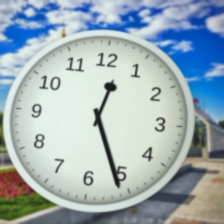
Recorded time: **12:26**
